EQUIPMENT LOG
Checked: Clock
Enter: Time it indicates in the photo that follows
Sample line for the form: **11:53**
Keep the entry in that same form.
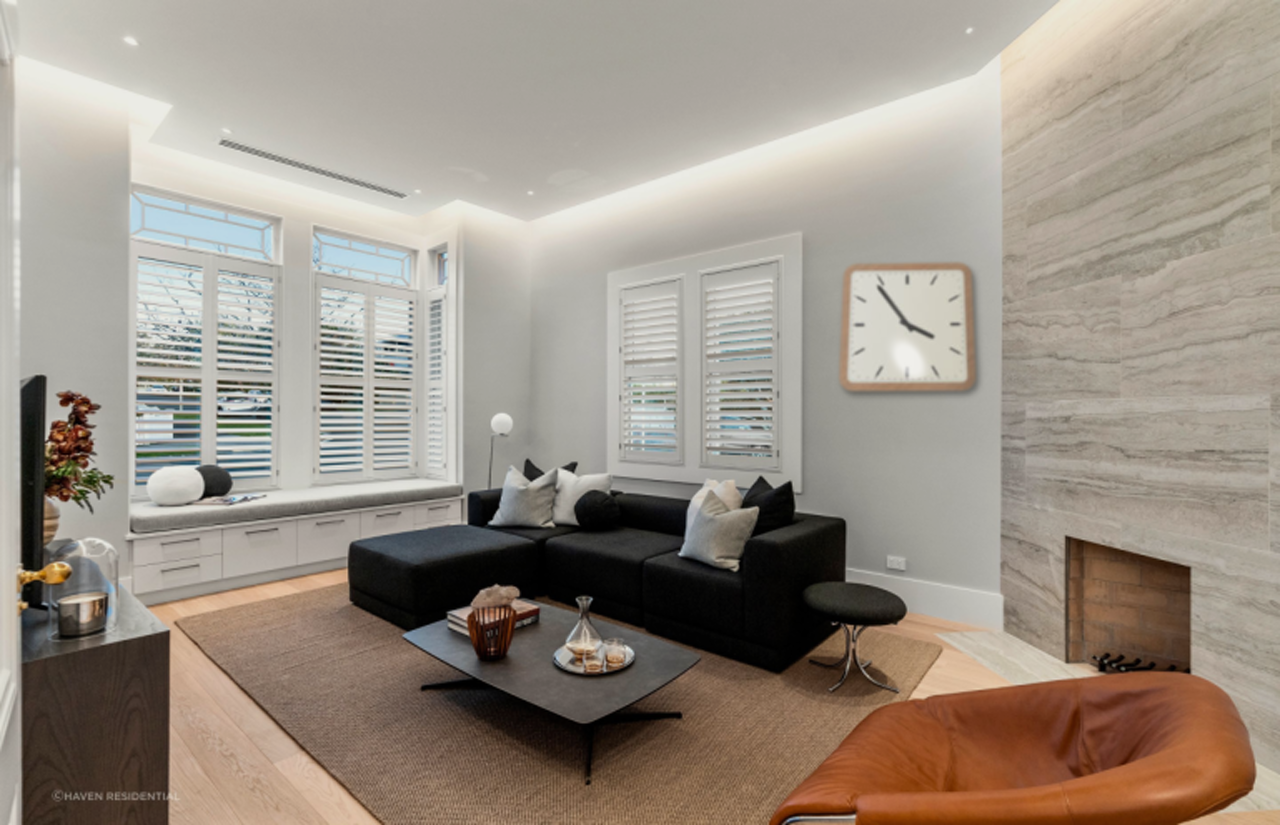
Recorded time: **3:54**
